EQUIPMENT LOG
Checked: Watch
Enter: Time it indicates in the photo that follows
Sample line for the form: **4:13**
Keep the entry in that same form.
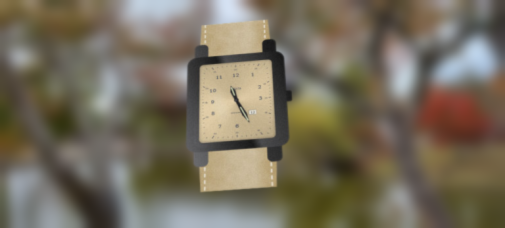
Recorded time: **11:26**
